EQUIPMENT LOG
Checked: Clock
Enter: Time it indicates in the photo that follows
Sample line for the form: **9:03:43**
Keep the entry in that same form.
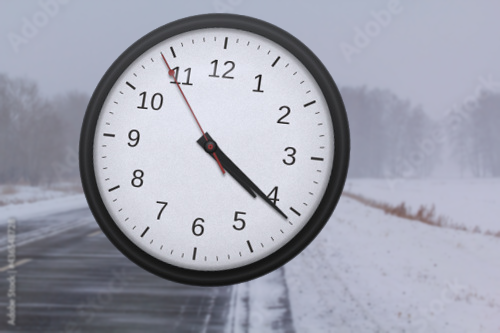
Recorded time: **4:20:54**
